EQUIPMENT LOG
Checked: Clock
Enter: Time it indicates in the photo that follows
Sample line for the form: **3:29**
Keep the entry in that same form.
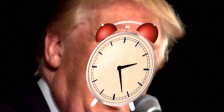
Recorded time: **2:27**
